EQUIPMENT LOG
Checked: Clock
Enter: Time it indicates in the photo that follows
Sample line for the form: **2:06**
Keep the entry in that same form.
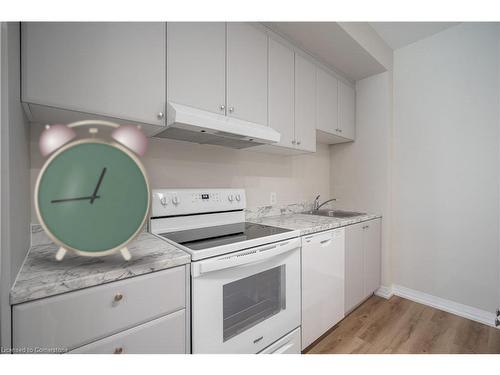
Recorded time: **12:44**
